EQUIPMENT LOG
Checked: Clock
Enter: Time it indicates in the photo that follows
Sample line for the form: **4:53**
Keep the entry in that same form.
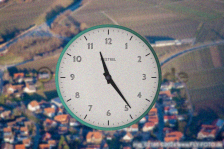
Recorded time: **11:24**
